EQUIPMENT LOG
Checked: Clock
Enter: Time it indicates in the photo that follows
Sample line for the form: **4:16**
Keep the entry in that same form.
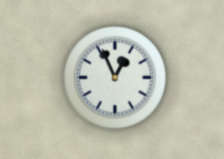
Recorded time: **12:56**
